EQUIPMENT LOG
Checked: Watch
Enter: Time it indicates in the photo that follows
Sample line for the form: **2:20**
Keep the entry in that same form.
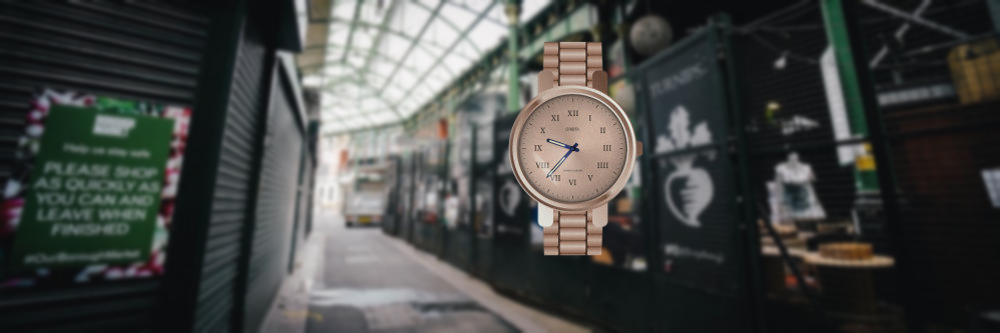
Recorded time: **9:37**
